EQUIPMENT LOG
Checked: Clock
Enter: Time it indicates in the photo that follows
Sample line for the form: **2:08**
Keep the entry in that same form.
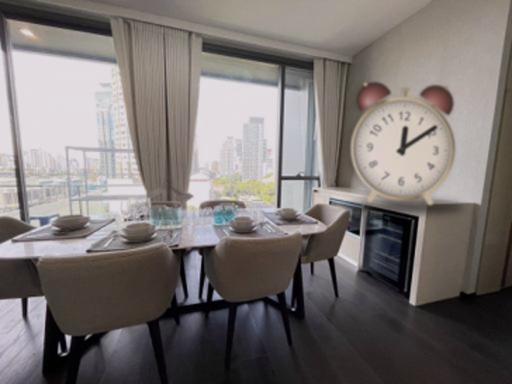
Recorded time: **12:09**
